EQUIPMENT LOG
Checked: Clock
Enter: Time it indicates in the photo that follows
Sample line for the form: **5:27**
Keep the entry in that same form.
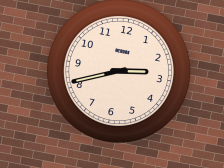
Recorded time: **2:41**
